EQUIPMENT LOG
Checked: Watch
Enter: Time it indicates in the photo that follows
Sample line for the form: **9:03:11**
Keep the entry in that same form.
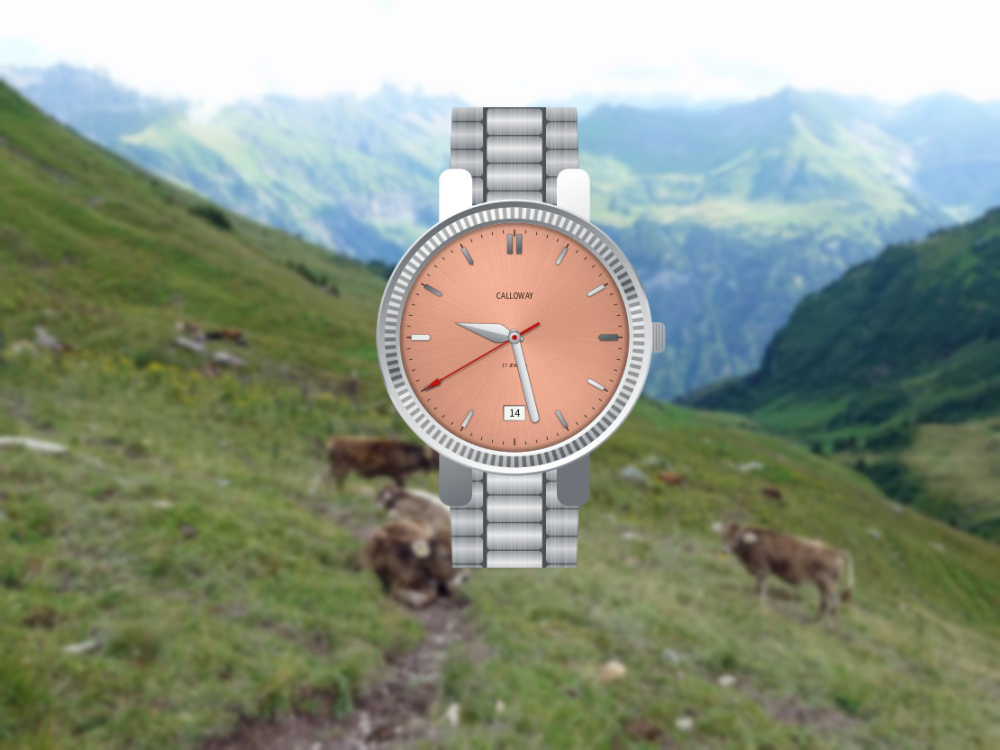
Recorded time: **9:27:40**
